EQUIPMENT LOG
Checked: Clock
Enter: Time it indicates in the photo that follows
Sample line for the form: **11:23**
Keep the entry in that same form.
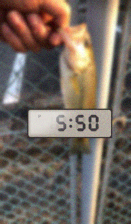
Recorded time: **5:50**
